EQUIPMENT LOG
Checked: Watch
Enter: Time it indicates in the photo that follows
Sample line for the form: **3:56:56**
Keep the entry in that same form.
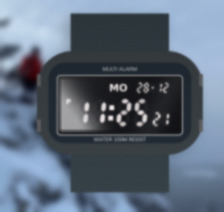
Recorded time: **11:25:21**
